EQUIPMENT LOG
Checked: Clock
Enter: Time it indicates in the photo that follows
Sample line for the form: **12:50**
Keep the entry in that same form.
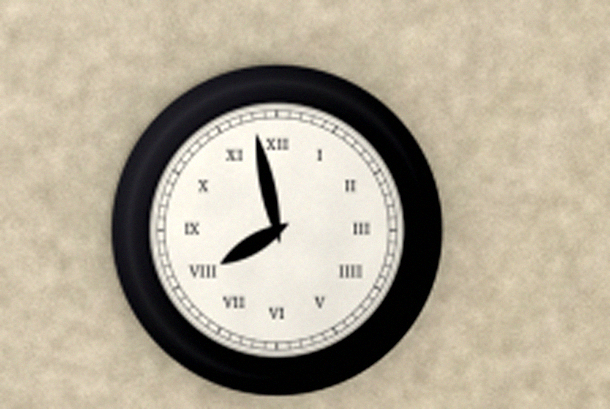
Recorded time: **7:58**
